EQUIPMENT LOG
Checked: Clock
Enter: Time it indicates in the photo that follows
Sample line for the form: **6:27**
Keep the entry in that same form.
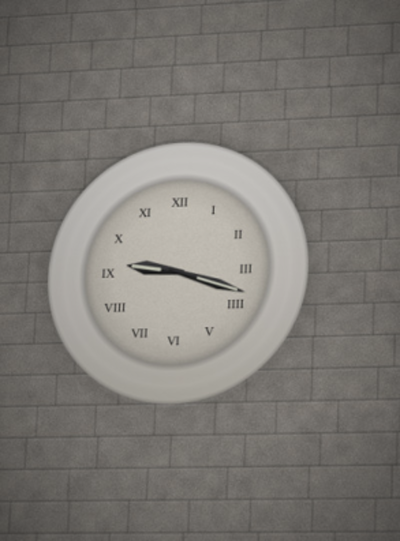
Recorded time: **9:18**
